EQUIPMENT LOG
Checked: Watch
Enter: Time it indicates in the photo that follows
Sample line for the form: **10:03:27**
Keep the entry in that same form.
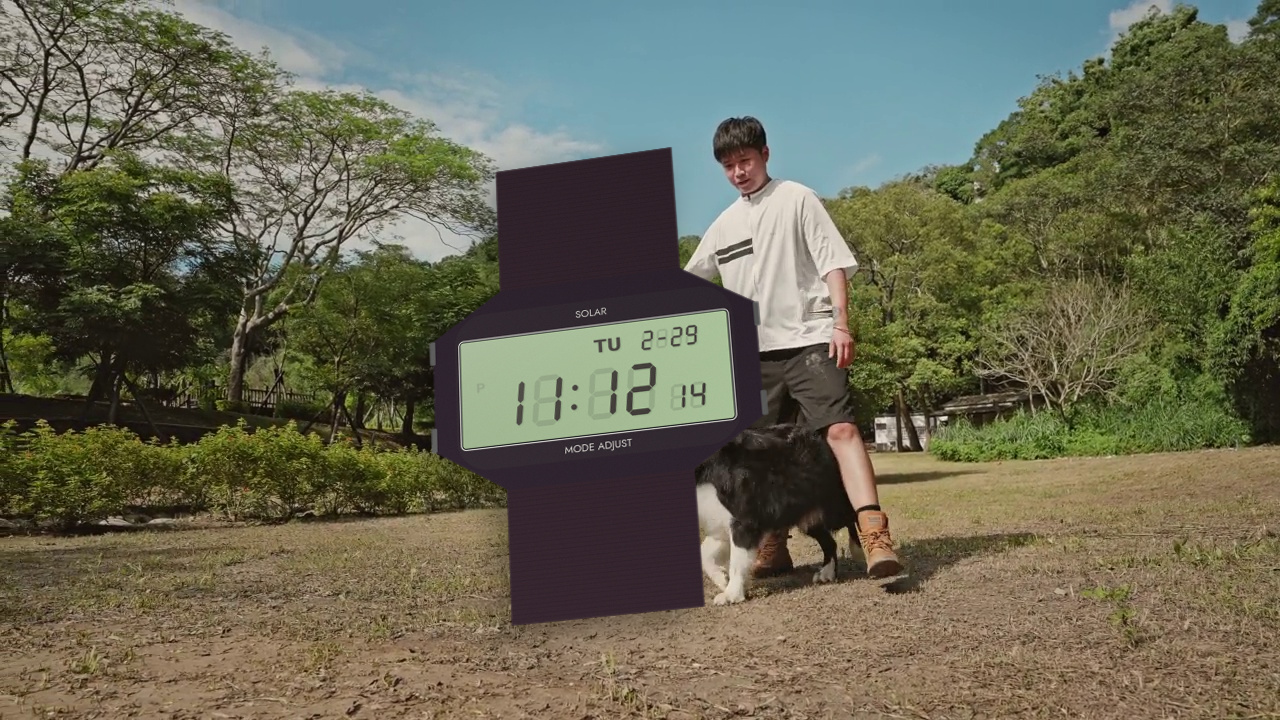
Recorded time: **11:12:14**
